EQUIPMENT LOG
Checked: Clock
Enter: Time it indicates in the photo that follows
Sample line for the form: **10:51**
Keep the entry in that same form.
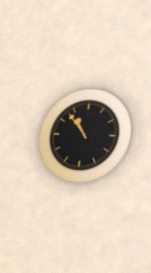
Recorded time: **10:53**
